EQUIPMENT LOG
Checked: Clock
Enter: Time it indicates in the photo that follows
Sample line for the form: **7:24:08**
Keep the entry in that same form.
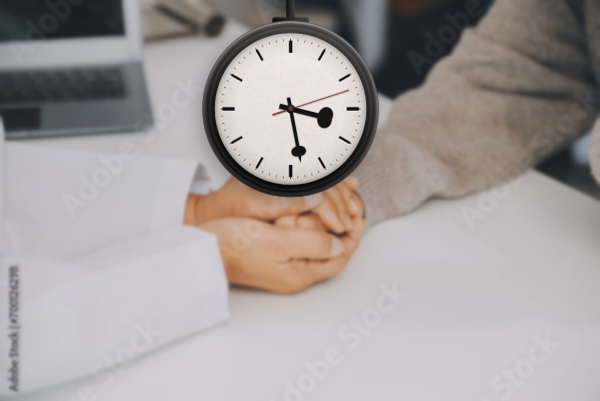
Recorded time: **3:28:12**
